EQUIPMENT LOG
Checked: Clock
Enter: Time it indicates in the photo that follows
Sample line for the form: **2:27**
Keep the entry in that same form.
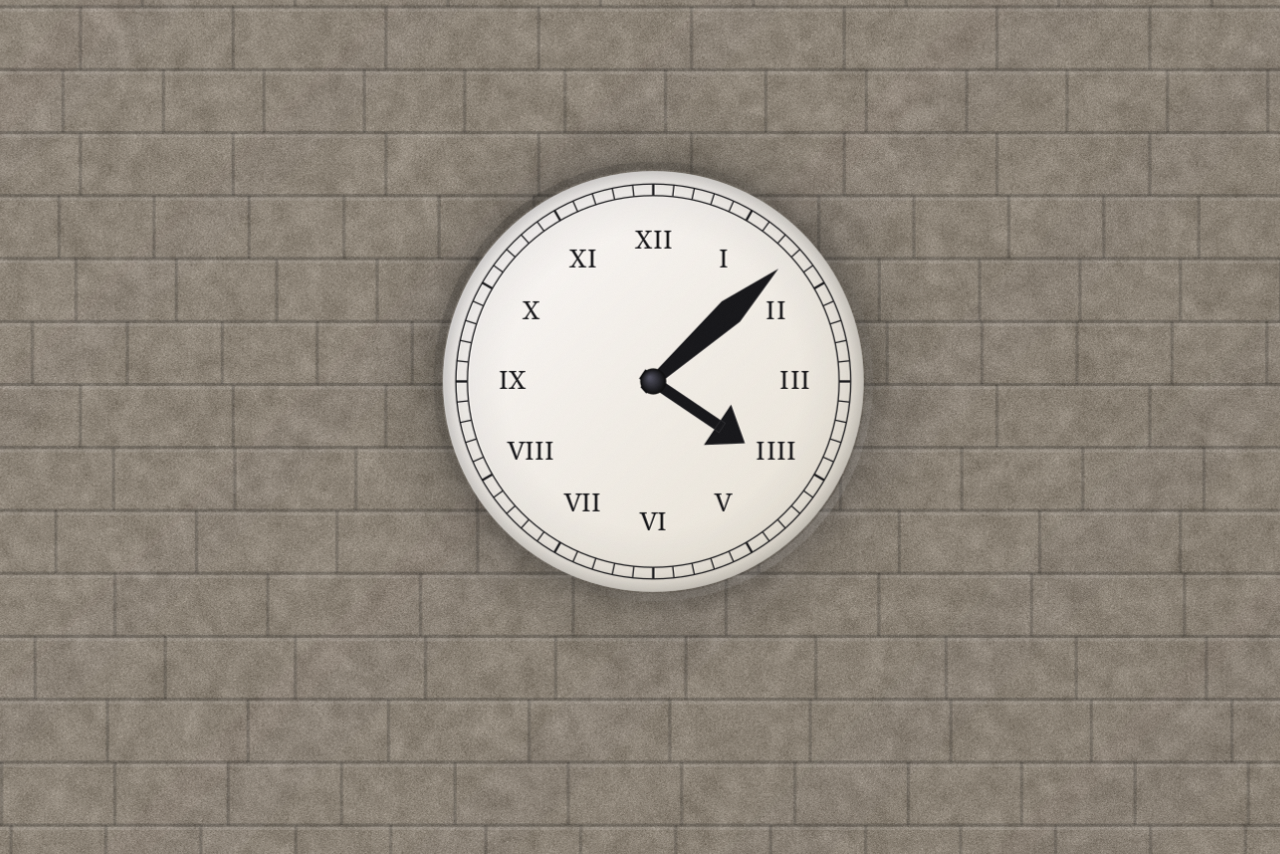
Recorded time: **4:08**
